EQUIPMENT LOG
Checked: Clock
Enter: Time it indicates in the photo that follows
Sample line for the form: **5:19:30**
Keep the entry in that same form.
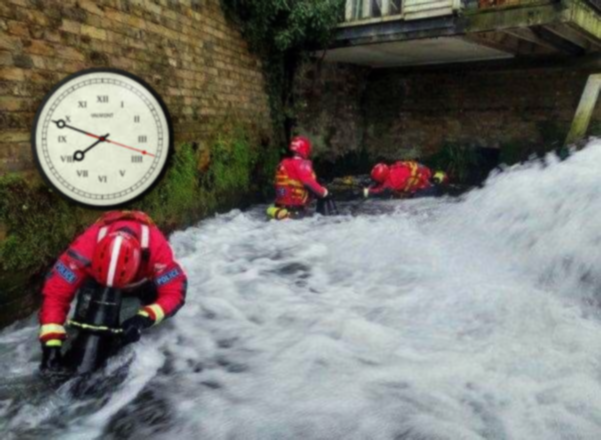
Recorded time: **7:48:18**
